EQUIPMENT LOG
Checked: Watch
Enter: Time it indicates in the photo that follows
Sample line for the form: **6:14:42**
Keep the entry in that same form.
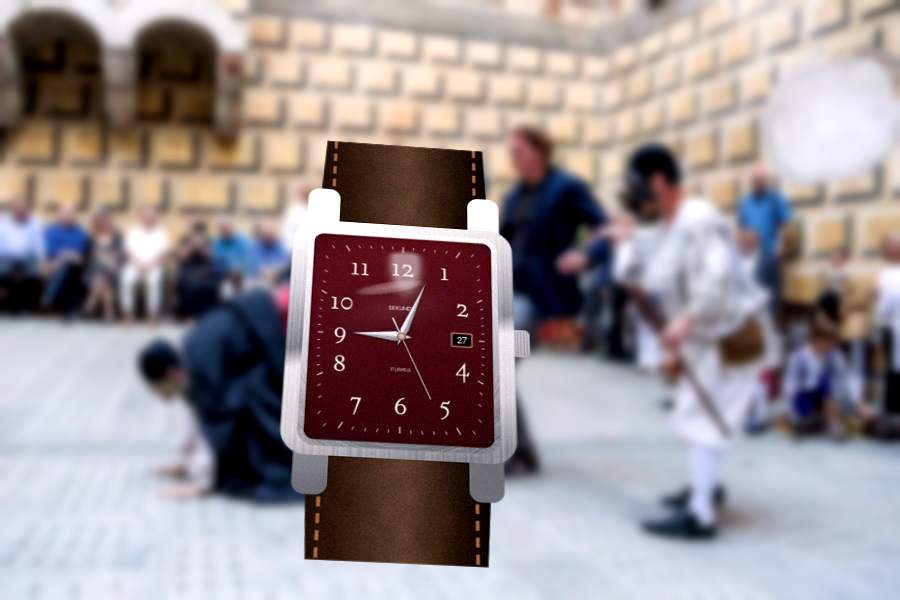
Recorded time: **9:03:26**
